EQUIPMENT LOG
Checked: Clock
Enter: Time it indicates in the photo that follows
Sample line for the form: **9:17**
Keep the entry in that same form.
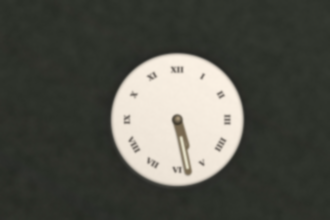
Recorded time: **5:28**
